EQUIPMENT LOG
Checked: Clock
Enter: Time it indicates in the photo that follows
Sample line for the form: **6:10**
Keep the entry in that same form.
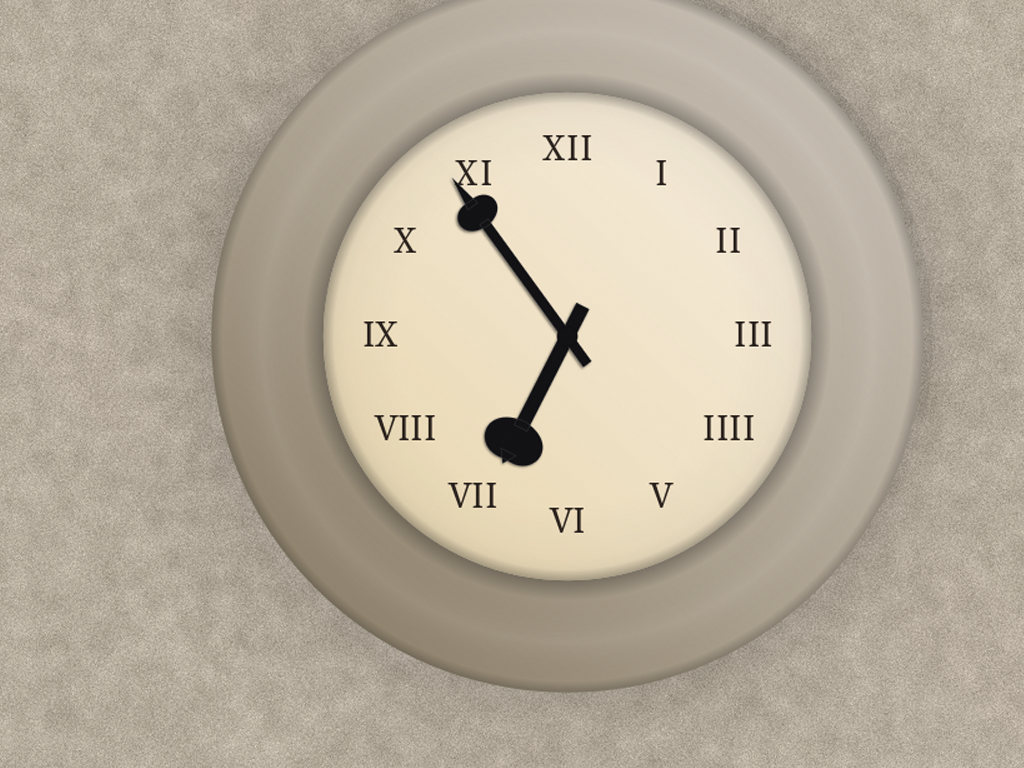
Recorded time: **6:54**
